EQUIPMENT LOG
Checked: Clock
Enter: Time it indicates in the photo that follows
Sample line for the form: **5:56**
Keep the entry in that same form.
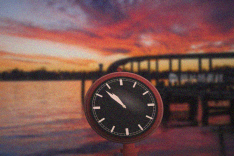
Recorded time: **10:53**
